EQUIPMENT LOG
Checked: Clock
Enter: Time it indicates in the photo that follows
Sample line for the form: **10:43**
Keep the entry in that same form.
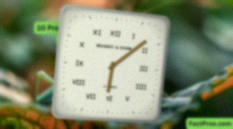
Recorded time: **6:08**
